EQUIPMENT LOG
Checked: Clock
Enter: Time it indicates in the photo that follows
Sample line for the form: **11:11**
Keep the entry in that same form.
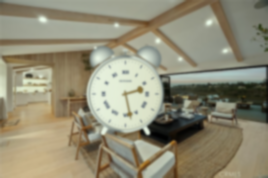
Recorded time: **2:28**
